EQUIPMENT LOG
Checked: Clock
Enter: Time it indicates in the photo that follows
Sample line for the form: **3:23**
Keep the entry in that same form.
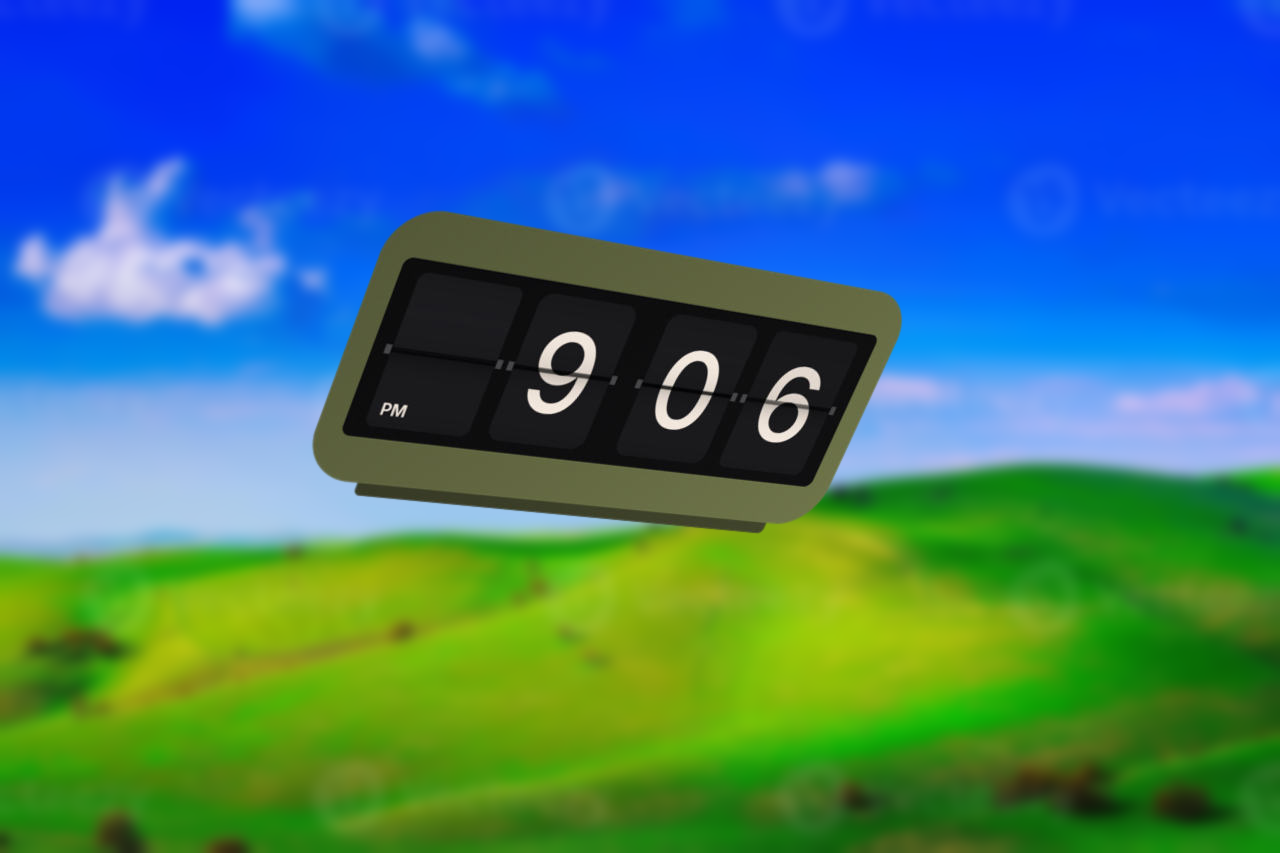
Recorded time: **9:06**
